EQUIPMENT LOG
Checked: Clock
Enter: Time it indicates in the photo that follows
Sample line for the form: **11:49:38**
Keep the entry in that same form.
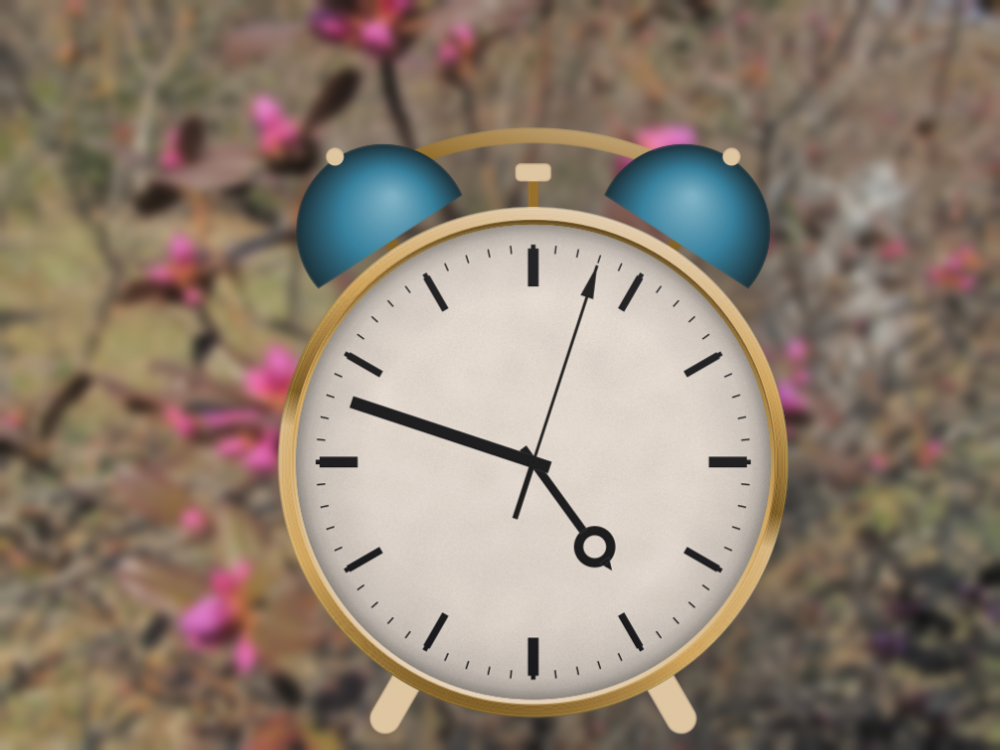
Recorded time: **4:48:03**
